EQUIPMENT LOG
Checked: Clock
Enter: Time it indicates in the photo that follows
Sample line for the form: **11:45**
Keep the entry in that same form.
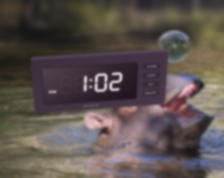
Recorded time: **1:02**
